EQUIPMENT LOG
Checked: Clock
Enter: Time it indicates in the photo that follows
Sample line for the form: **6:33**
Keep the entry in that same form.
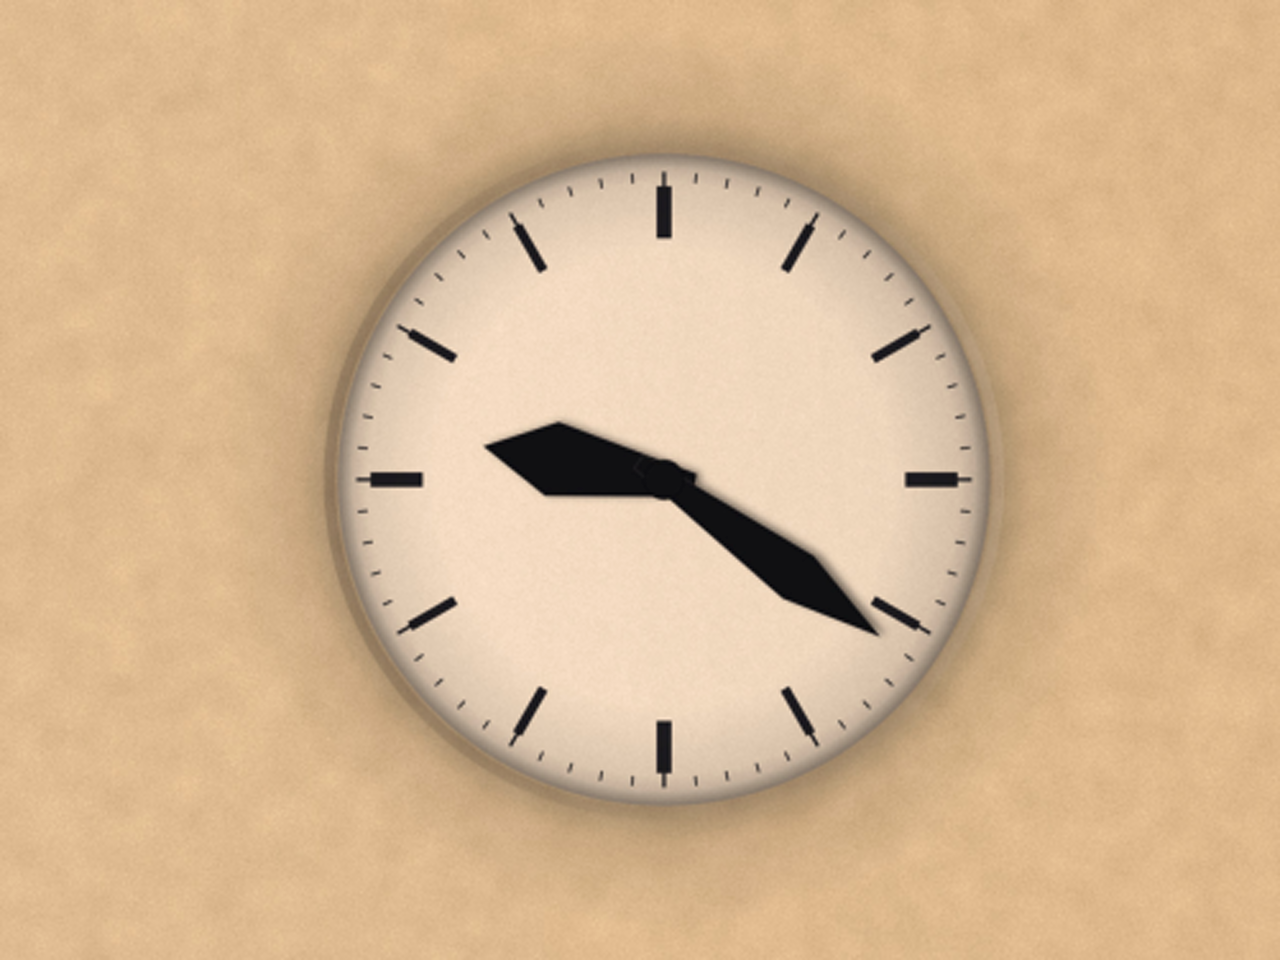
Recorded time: **9:21**
